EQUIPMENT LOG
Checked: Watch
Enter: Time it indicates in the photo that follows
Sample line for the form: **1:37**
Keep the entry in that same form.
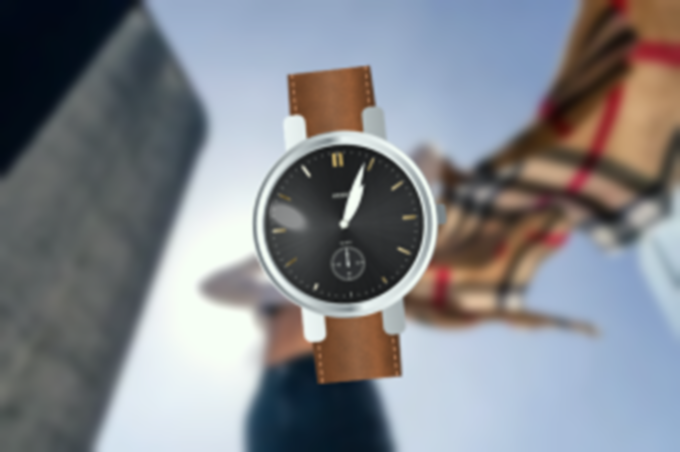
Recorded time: **1:04**
